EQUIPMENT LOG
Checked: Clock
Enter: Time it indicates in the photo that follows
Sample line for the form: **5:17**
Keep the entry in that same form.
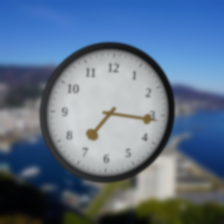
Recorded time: **7:16**
